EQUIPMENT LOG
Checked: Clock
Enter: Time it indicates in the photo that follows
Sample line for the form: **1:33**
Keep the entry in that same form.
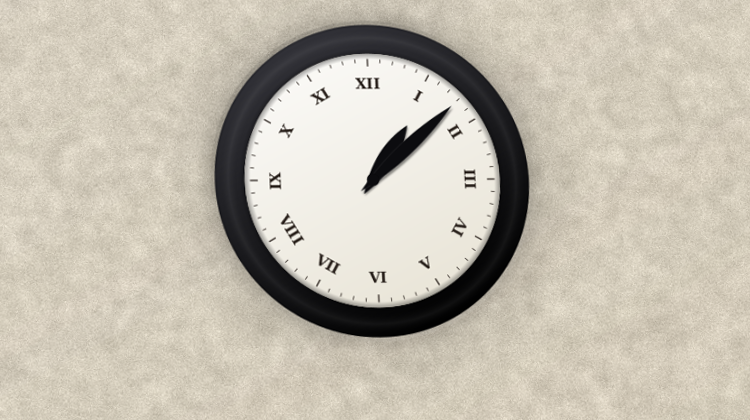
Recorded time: **1:08**
